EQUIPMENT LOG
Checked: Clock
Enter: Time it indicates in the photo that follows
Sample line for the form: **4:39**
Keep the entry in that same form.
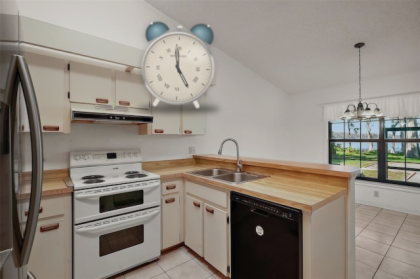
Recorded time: **4:59**
